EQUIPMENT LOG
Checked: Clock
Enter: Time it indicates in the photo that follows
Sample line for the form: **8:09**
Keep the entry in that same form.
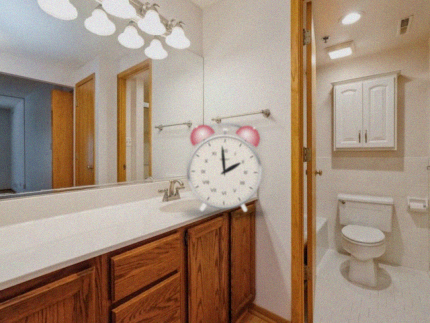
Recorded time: **1:59**
